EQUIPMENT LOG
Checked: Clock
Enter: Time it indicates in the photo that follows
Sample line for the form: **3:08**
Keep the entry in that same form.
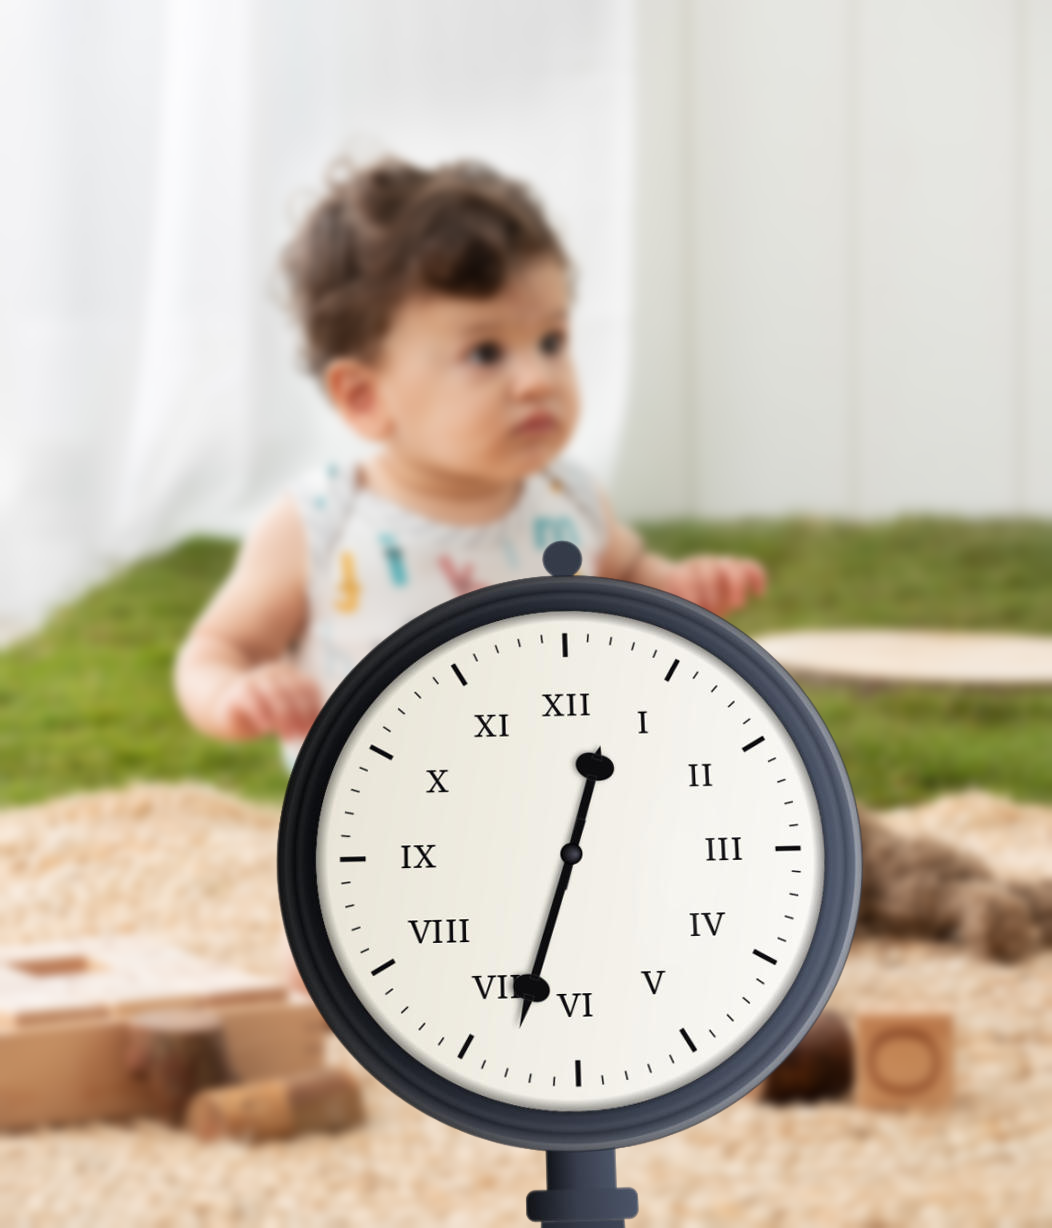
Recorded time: **12:33**
